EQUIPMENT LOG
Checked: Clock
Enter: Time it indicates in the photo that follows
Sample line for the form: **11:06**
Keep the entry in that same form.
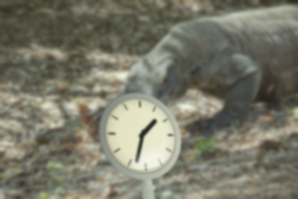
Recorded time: **1:33**
